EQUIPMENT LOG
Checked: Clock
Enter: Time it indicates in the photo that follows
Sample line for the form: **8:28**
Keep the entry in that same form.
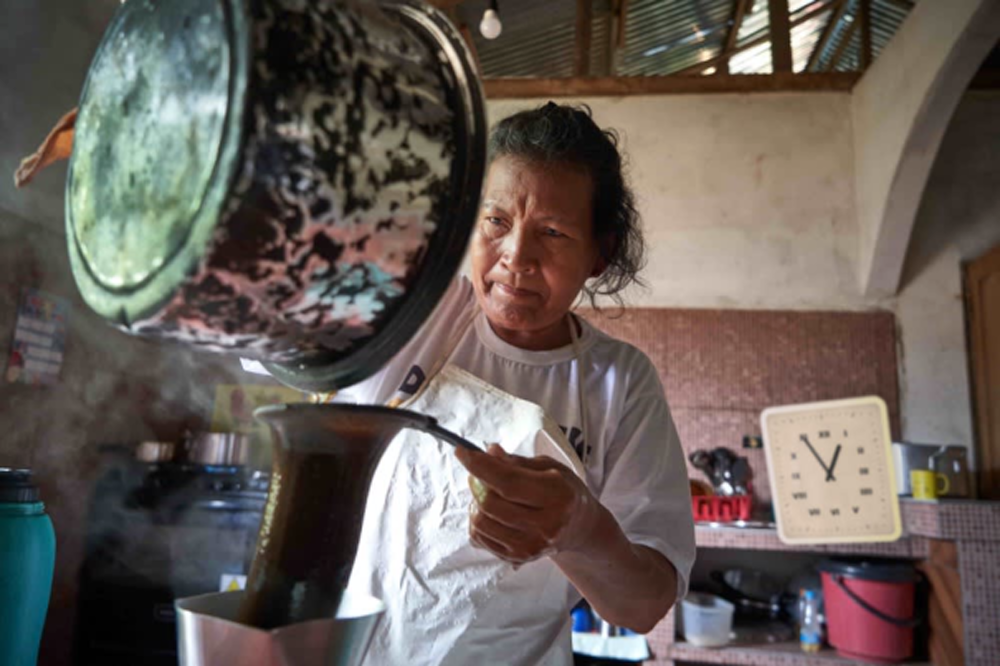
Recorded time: **12:55**
